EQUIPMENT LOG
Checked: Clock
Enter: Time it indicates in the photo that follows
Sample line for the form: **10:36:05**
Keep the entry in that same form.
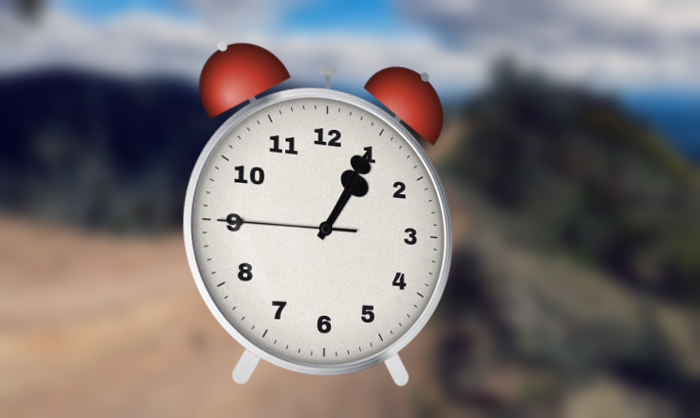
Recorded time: **1:04:45**
